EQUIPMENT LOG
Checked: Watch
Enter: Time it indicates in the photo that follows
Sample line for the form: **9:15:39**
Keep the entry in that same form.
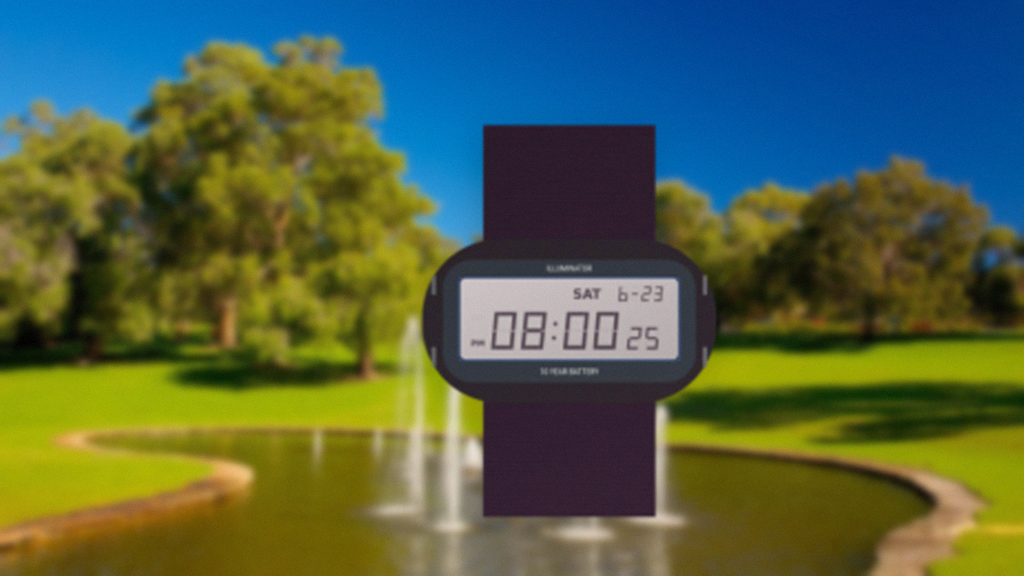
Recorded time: **8:00:25**
